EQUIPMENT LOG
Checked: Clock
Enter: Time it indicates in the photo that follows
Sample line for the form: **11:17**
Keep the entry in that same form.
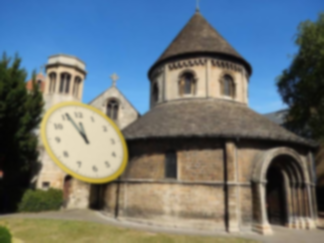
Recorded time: **11:56**
